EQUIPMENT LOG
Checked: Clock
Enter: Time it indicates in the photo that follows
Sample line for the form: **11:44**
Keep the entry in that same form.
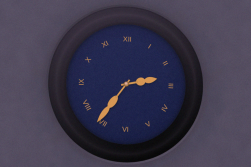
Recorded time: **2:36**
